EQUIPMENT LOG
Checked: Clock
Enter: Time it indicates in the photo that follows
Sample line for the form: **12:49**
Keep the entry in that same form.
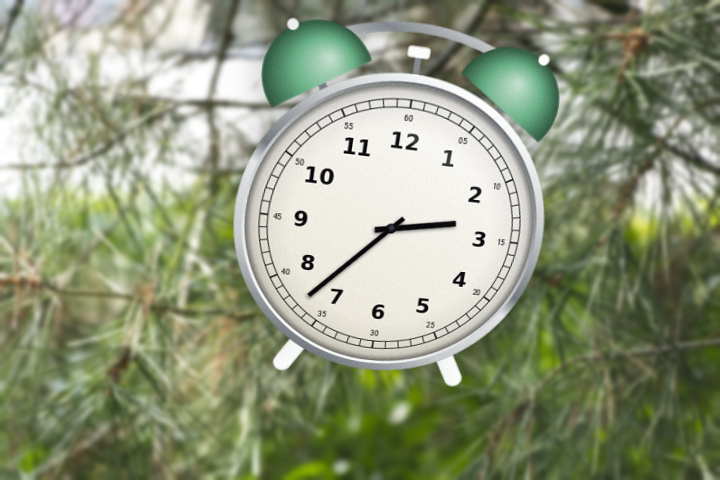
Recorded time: **2:37**
